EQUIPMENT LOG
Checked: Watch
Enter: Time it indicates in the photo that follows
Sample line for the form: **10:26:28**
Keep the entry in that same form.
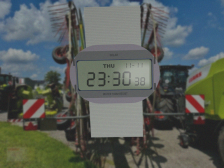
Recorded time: **23:30:38**
